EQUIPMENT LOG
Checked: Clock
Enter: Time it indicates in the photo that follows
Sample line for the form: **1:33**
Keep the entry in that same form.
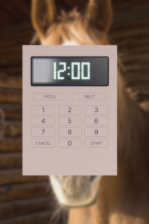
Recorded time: **12:00**
